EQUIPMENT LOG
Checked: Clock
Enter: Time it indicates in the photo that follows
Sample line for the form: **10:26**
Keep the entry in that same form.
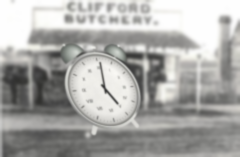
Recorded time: **5:01**
